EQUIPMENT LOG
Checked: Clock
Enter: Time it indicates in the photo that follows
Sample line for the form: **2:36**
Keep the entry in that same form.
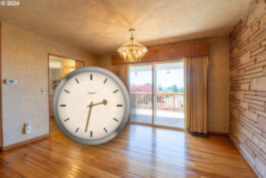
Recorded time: **2:32**
